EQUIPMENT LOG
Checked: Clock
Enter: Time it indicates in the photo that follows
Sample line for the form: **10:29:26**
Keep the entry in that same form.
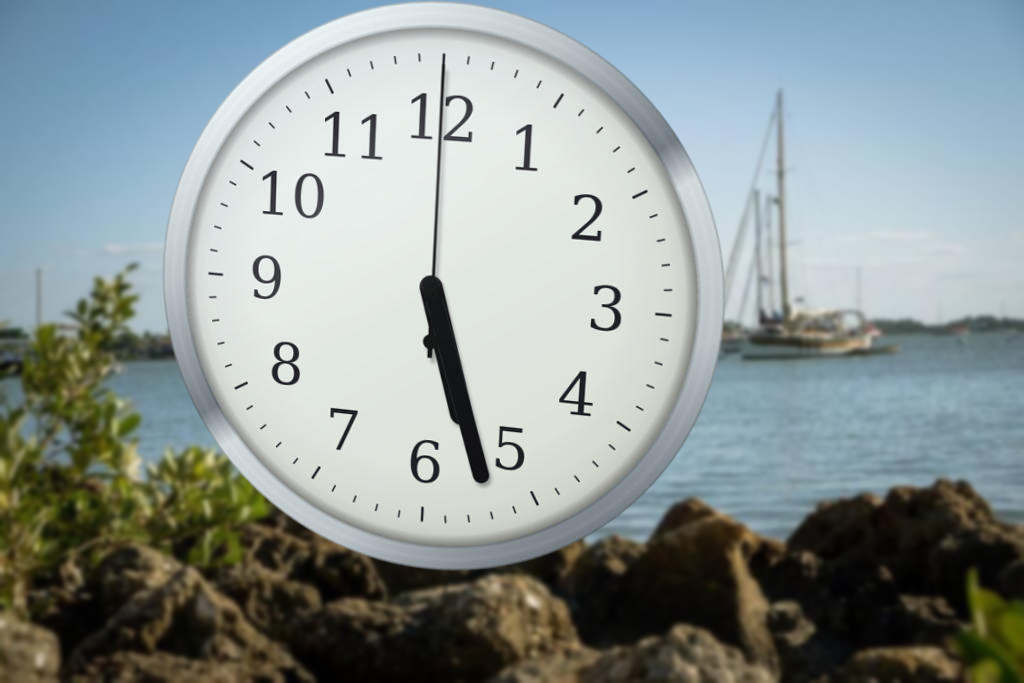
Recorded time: **5:27:00**
